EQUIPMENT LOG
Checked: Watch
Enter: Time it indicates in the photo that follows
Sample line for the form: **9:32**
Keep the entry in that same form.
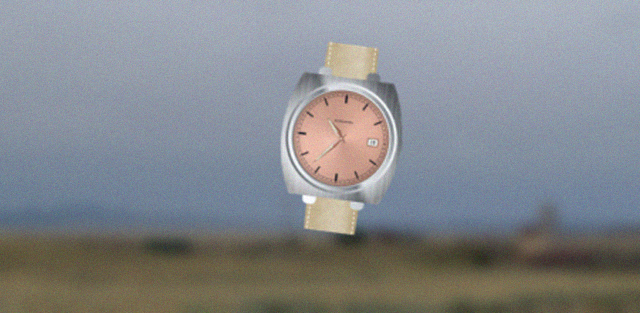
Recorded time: **10:37**
